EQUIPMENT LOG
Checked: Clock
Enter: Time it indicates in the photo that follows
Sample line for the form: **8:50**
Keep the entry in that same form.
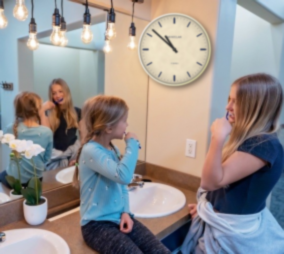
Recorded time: **10:52**
